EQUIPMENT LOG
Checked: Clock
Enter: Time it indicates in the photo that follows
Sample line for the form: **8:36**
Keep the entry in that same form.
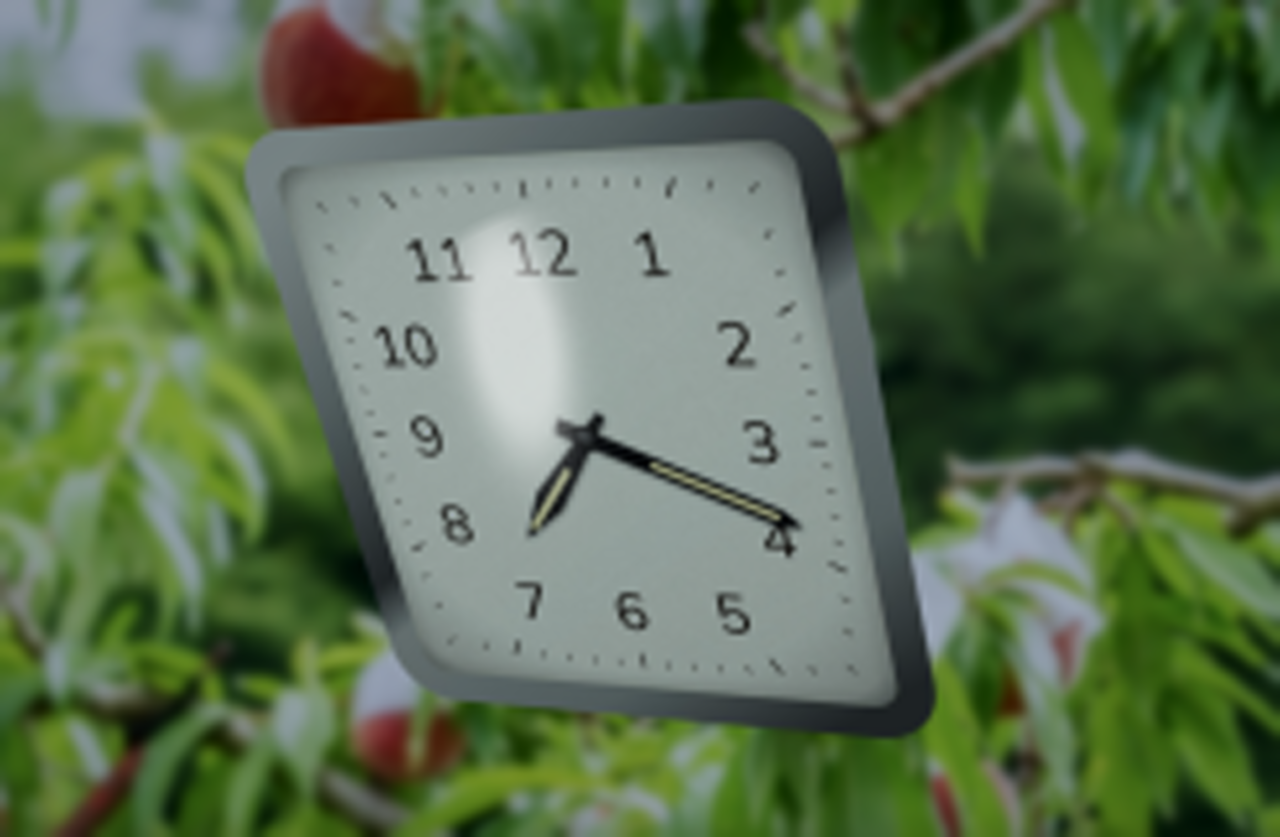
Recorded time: **7:19**
